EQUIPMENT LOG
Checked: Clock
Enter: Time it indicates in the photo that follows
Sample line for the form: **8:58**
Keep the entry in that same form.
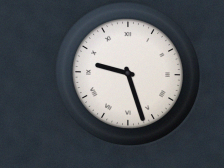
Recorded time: **9:27**
